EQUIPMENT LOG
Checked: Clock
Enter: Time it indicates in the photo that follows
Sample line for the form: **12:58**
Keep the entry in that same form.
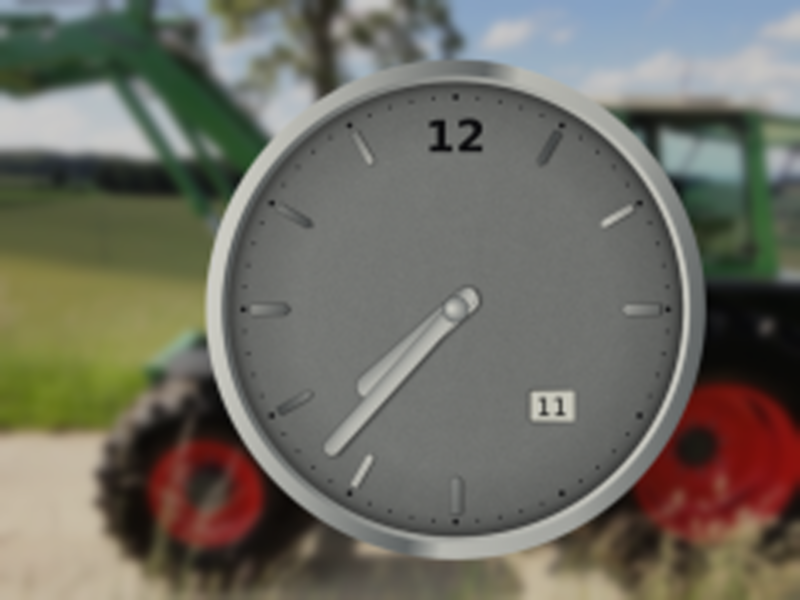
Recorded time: **7:37**
